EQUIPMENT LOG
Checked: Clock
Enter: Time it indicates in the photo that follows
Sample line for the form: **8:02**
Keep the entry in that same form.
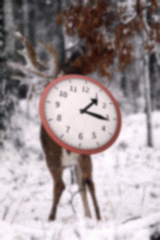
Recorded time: **1:16**
